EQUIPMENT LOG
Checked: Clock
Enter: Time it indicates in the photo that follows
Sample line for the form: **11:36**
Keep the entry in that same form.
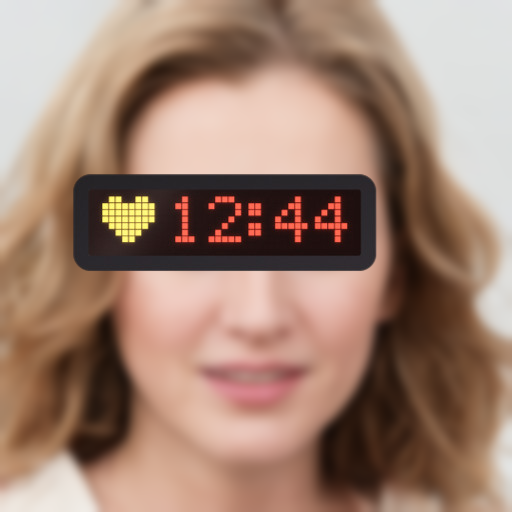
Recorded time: **12:44**
